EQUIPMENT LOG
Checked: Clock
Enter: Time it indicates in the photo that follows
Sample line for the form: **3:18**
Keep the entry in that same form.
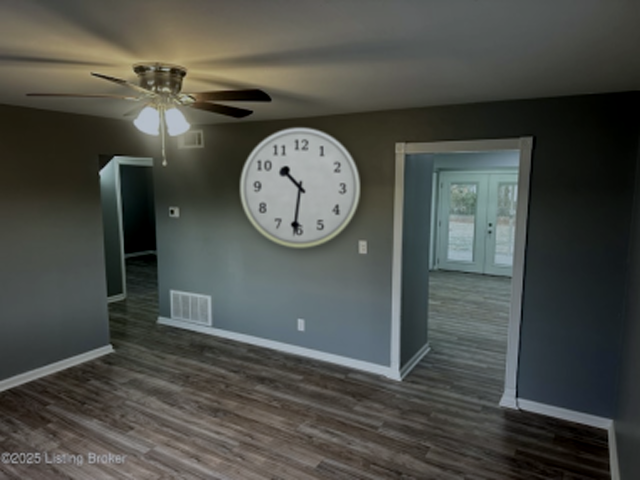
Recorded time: **10:31**
